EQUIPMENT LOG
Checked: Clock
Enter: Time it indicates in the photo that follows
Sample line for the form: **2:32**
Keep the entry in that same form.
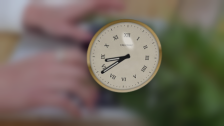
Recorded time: **8:39**
